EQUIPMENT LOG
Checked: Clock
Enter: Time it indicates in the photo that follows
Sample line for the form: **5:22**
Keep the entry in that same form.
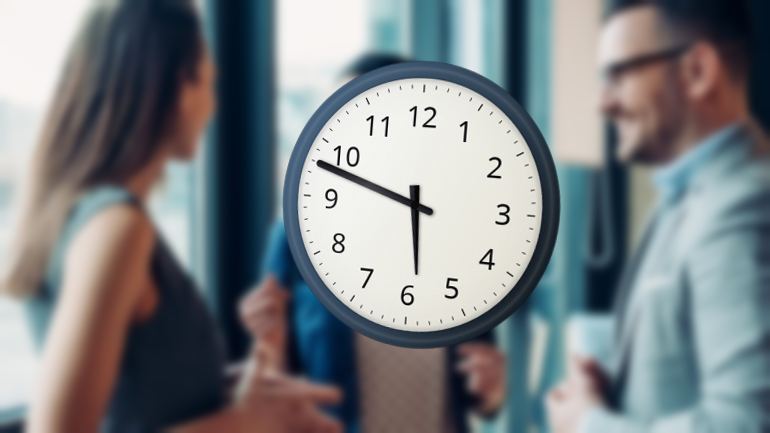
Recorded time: **5:48**
